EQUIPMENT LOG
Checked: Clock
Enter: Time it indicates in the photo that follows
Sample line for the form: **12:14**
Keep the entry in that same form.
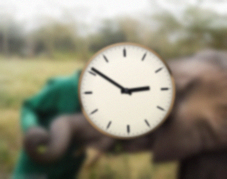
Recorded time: **2:51**
